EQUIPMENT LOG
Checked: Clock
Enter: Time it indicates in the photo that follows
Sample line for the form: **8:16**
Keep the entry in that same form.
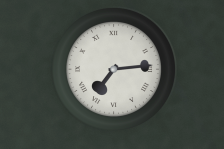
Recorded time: **7:14**
